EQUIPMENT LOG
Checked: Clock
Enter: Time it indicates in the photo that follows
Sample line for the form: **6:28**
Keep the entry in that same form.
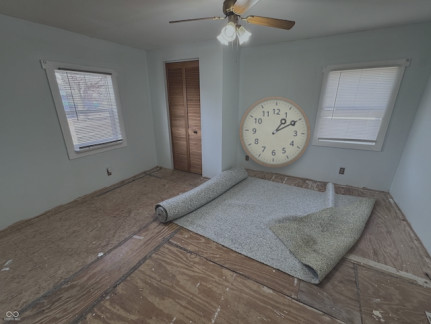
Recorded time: **1:10**
